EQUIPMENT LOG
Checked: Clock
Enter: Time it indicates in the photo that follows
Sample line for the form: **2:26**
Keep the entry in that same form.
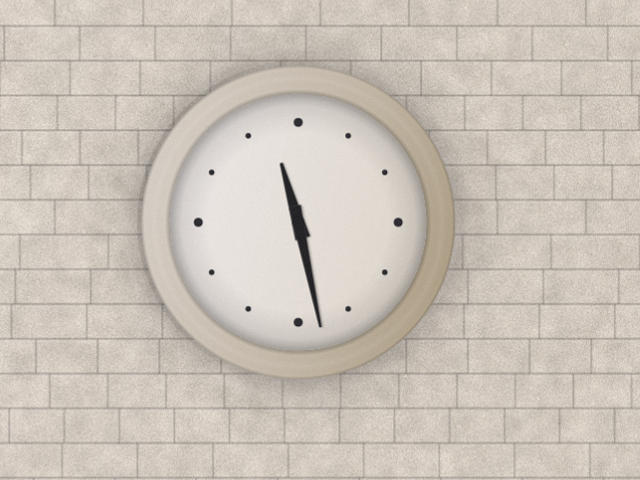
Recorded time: **11:28**
